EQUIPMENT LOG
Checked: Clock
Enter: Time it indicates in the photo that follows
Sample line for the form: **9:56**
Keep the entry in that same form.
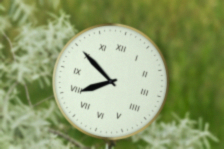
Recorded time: **7:50**
